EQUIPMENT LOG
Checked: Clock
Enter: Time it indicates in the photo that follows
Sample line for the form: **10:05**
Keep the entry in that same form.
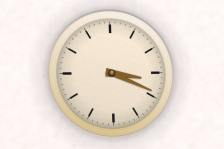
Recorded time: **3:19**
